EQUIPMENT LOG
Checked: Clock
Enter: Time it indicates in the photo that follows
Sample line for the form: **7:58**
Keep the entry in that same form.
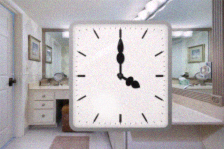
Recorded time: **4:00**
